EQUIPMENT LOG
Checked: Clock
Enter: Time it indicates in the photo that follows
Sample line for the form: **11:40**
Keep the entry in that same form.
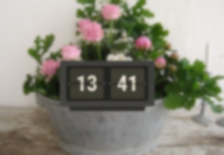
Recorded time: **13:41**
